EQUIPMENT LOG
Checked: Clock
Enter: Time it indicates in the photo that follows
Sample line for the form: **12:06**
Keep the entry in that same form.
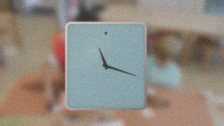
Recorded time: **11:18**
